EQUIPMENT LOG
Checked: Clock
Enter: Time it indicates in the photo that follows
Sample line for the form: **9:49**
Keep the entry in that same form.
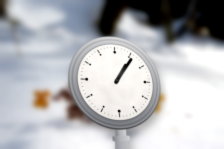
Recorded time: **1:06**
